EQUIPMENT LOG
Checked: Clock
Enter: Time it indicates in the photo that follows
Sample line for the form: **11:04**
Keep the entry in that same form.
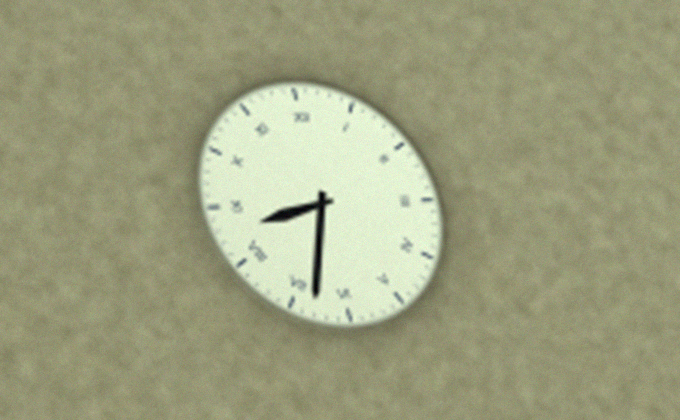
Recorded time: **8:33**
